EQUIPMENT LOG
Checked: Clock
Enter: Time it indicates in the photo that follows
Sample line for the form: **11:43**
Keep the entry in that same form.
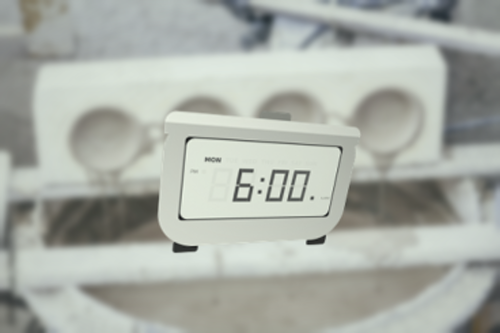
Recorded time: **6:00**
